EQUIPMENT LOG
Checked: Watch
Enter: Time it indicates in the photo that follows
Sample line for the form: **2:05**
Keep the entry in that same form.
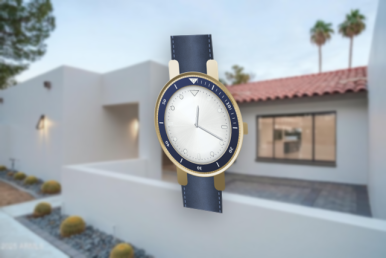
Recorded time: **12:19**
